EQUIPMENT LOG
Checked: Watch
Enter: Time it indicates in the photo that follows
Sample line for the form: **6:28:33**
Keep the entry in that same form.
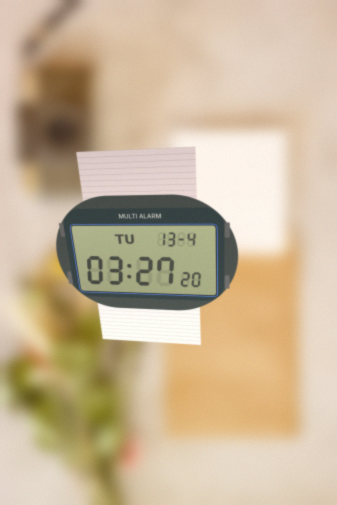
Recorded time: **3:27:20**
